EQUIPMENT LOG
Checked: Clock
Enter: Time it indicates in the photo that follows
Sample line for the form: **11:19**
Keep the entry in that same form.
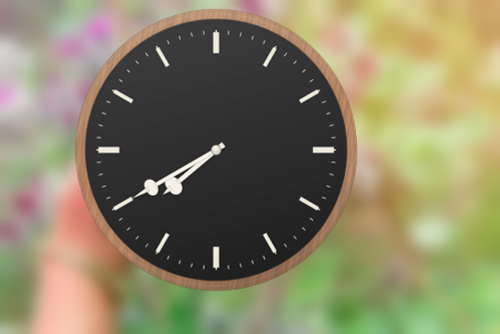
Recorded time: **7:40**
